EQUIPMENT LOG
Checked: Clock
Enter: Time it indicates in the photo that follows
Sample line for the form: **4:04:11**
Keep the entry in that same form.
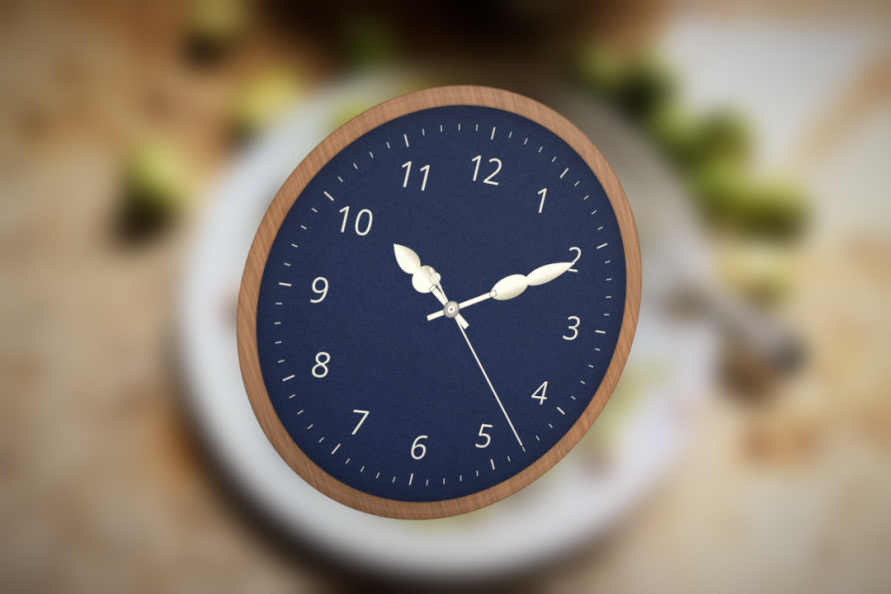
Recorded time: **10:10:23**
